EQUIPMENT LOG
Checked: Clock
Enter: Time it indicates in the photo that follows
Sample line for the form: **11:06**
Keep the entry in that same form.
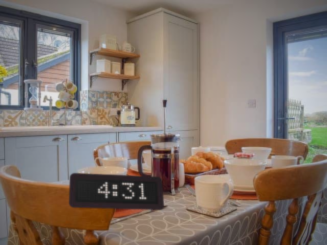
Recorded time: **4:31**
